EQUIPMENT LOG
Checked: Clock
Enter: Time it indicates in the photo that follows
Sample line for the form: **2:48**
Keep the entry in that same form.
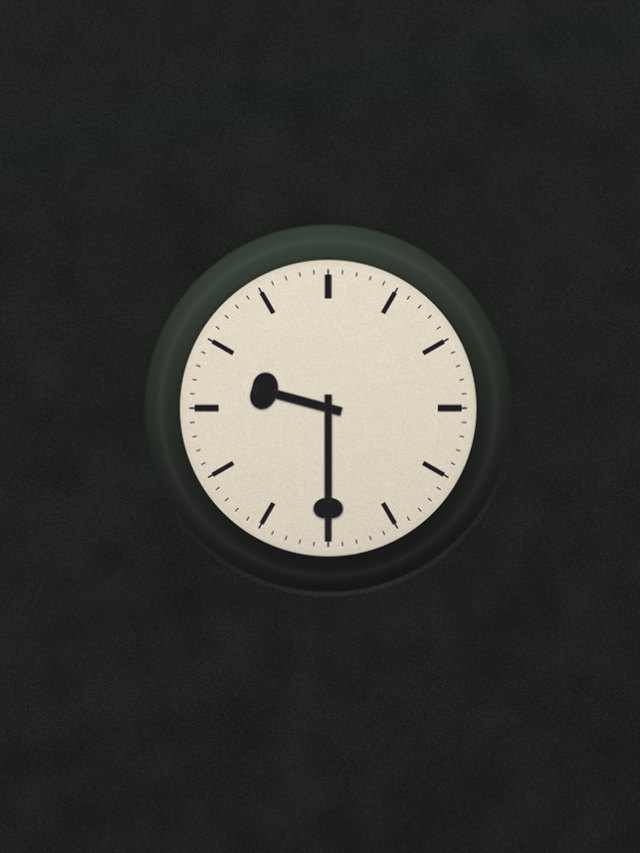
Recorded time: **9:30**
